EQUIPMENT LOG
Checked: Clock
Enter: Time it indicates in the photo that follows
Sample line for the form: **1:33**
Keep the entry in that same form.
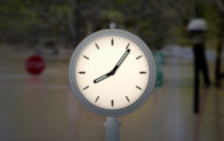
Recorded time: **8:06**
